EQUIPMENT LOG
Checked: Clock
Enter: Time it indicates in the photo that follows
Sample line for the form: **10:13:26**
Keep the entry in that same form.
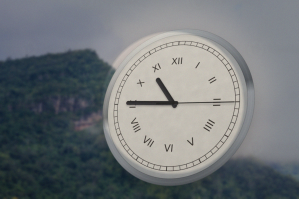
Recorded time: **10:45:15**
